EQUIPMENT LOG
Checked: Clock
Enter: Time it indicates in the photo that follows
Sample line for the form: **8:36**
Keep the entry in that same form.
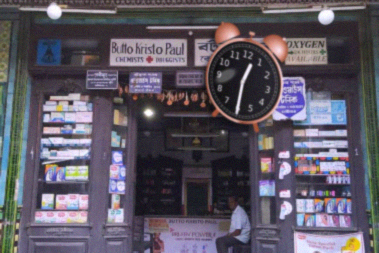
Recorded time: **12:30**
